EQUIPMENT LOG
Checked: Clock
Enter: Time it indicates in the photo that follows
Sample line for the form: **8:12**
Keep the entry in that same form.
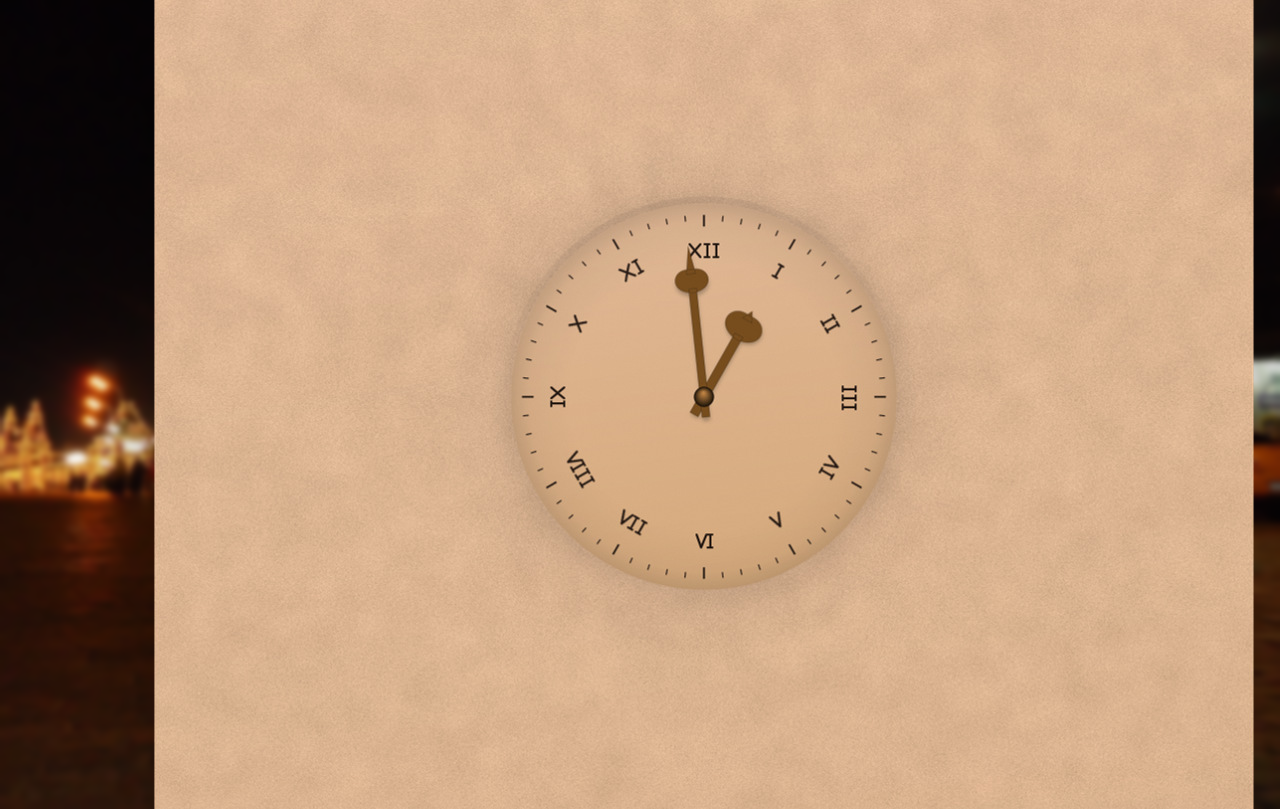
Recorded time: **12:59**
